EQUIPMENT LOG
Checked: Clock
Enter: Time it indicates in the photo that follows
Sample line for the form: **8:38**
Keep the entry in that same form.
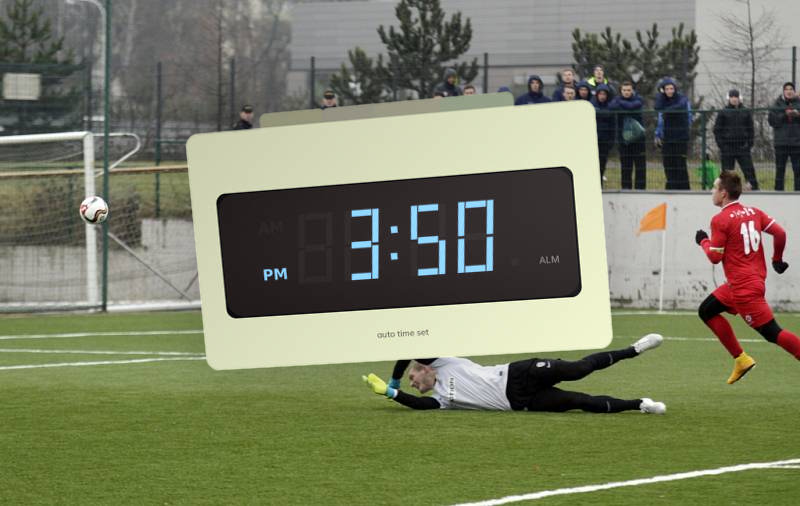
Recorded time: **3:50**
